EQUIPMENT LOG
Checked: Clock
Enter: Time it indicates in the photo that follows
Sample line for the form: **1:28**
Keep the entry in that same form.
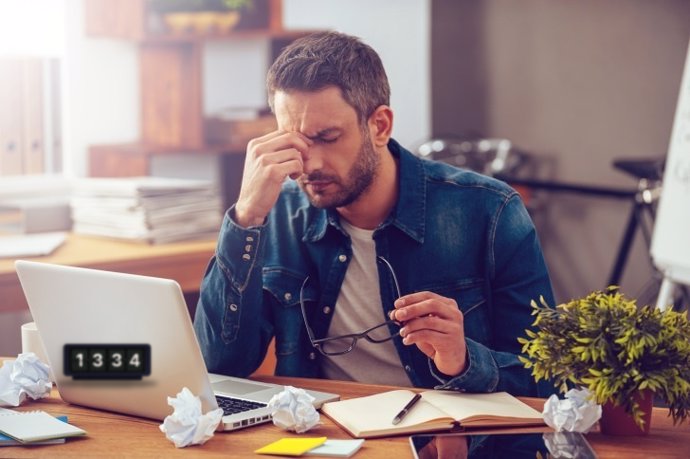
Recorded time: **13:34**
